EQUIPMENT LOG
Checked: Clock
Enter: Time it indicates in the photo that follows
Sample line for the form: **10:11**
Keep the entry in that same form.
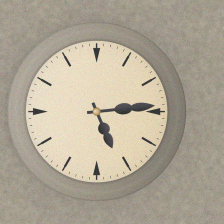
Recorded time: **5:14**
